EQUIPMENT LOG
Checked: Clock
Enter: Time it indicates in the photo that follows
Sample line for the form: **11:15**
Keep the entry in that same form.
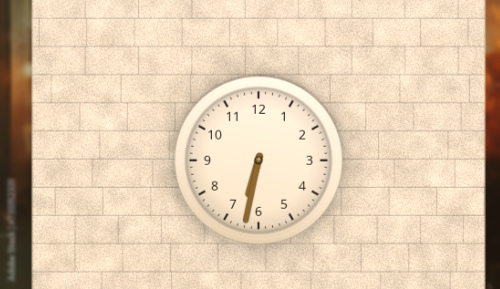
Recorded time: **6:32**
